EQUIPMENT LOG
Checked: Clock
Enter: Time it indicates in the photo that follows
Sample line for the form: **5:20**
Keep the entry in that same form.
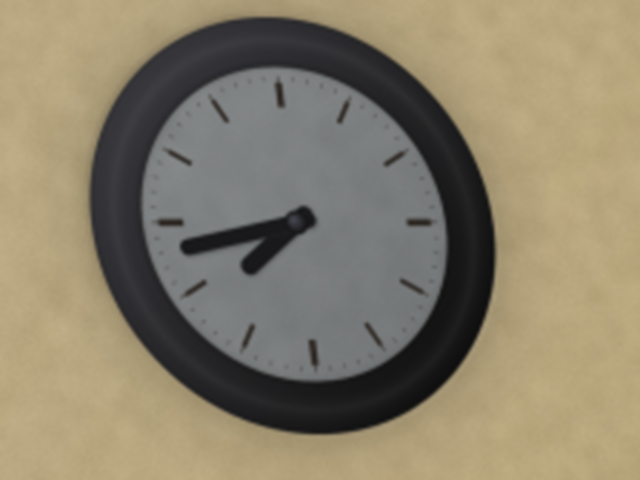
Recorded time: **7:43**
